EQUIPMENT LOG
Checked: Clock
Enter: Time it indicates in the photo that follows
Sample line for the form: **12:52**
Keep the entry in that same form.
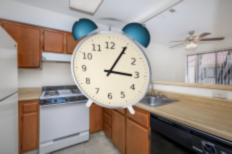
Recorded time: **3:05**
